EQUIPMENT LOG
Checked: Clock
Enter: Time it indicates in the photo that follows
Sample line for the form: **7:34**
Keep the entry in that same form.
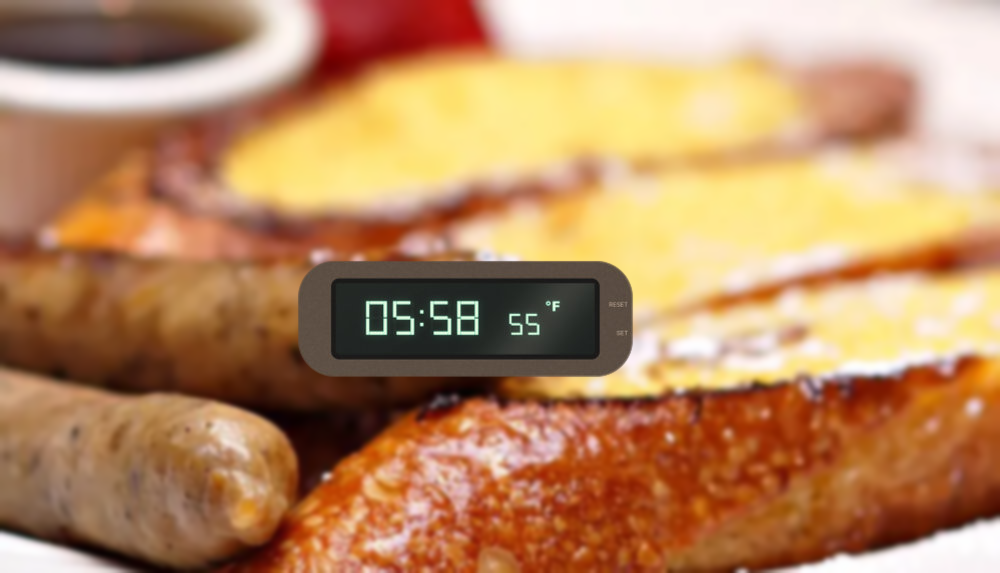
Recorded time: **5:58**
